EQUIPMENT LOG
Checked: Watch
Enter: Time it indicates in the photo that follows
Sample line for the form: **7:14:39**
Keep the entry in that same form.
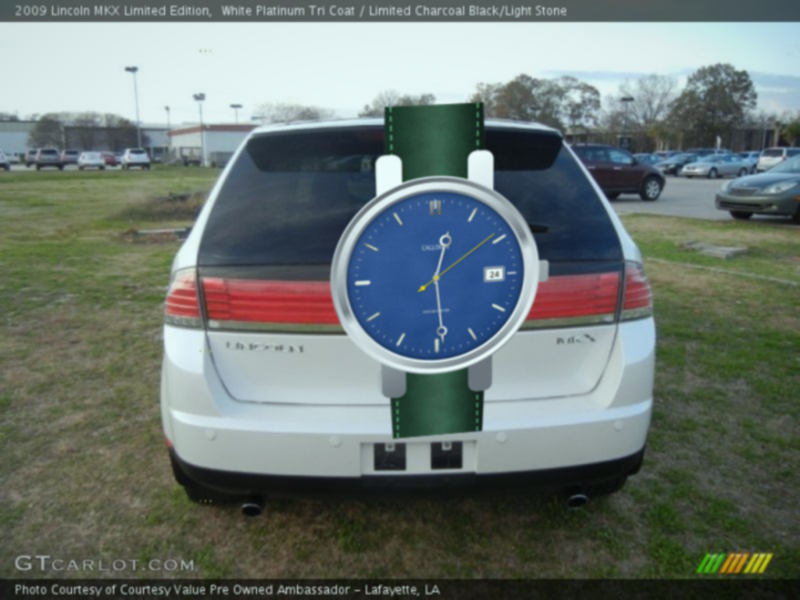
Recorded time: **12:29:09**
